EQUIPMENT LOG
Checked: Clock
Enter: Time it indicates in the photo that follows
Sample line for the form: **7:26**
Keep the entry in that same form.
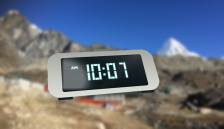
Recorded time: **10:07**
